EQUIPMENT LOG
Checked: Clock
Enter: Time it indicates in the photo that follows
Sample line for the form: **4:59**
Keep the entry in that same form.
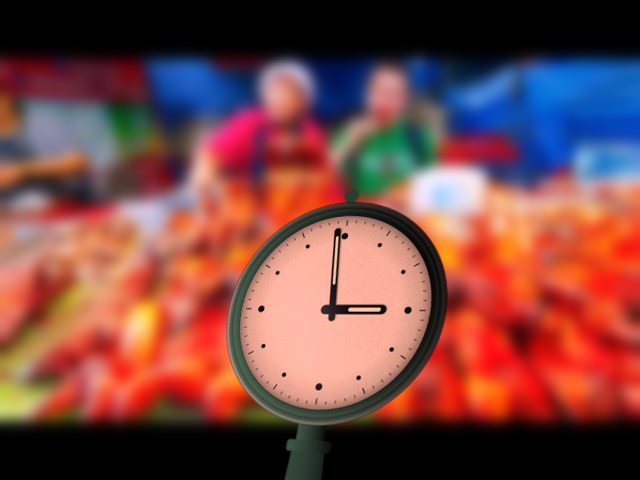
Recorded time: **2:59**
